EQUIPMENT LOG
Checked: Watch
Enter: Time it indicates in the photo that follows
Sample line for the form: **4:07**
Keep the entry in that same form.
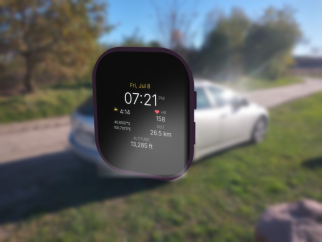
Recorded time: **7:21**
